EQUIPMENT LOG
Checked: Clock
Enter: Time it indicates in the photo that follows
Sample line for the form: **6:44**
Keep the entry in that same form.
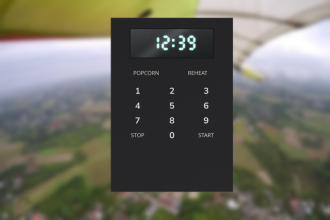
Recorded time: **12:39**
